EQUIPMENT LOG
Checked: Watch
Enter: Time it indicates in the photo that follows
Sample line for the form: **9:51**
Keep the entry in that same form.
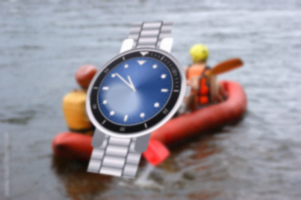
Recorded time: **10:51**
